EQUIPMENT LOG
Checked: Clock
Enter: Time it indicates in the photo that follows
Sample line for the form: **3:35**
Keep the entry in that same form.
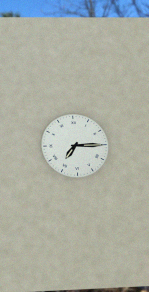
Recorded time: **7:15**
